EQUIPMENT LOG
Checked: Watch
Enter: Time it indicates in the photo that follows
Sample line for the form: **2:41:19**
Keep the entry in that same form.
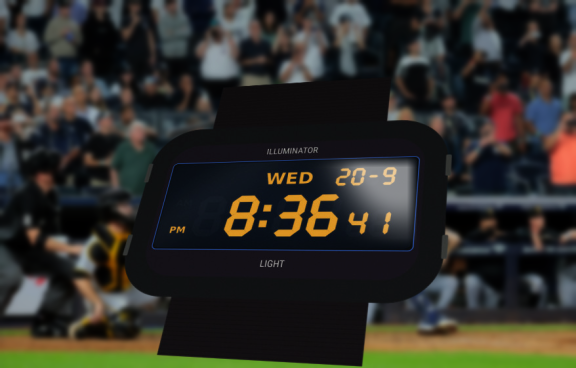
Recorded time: **8:36:41**
